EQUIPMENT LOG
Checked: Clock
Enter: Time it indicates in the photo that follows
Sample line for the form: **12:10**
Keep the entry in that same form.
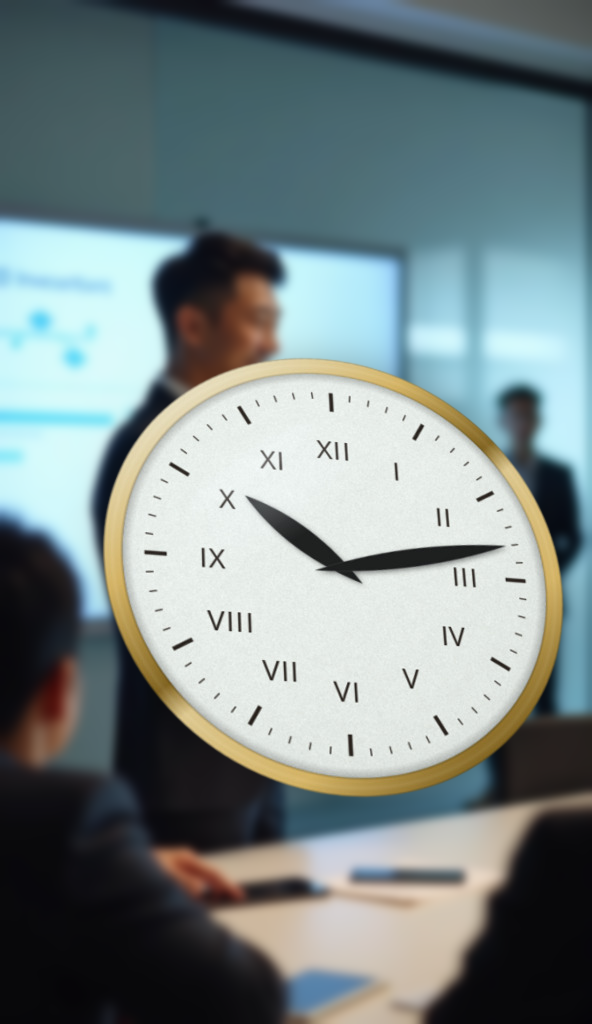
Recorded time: **10:13**
